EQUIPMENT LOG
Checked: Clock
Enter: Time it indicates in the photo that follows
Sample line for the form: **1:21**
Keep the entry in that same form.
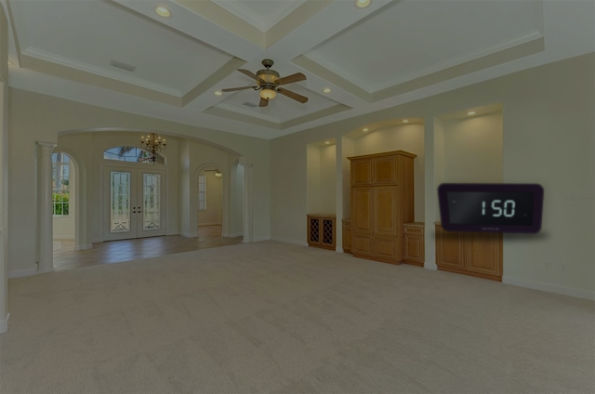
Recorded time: **1:50**
